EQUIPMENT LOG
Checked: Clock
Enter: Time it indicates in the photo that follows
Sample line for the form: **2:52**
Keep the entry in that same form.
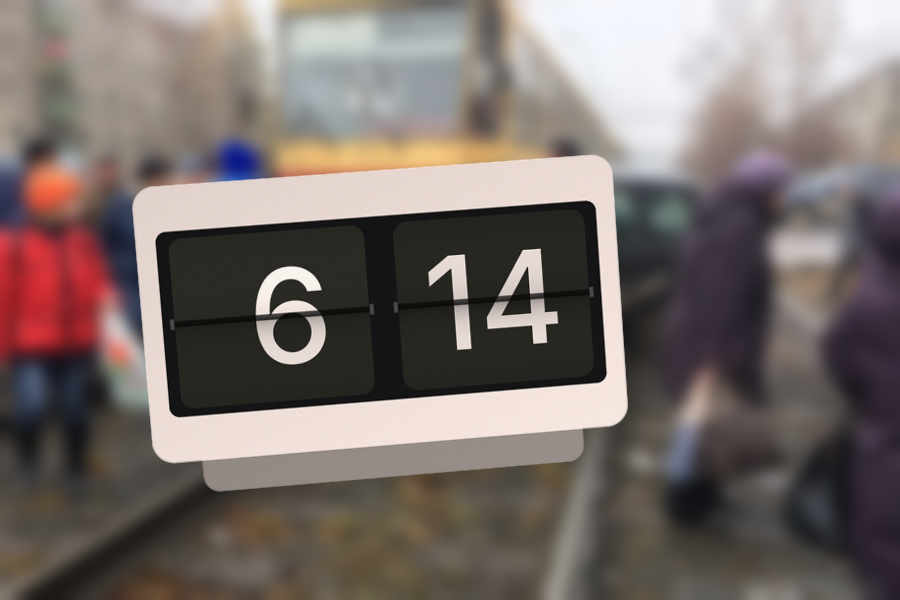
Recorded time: **6:14**
